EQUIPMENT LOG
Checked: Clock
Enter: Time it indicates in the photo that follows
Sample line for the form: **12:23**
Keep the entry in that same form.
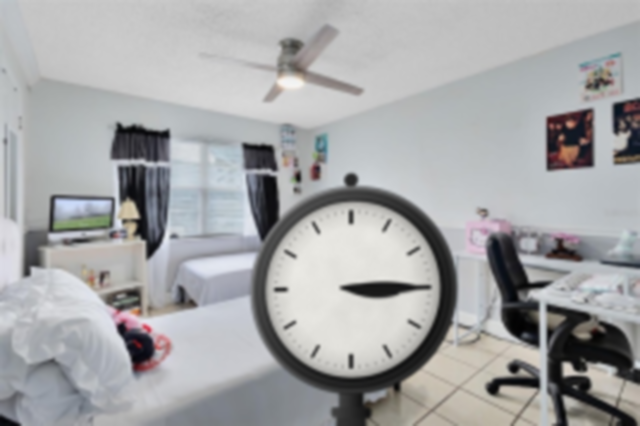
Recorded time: **3:15**
